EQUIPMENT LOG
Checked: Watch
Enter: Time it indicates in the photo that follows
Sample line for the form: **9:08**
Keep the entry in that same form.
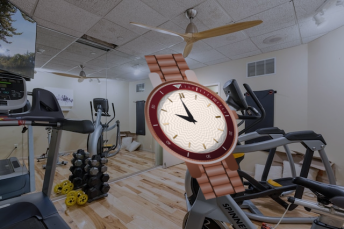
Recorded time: **9:59**
